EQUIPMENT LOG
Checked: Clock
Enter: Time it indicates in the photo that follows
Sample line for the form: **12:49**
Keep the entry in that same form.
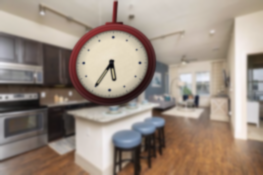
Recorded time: **5:35**
